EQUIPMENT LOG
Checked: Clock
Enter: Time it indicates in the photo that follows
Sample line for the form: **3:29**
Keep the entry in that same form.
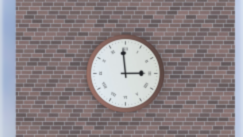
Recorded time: **2:59**
